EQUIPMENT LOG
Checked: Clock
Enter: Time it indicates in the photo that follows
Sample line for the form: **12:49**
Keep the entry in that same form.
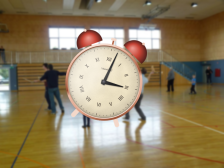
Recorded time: **3:02**
